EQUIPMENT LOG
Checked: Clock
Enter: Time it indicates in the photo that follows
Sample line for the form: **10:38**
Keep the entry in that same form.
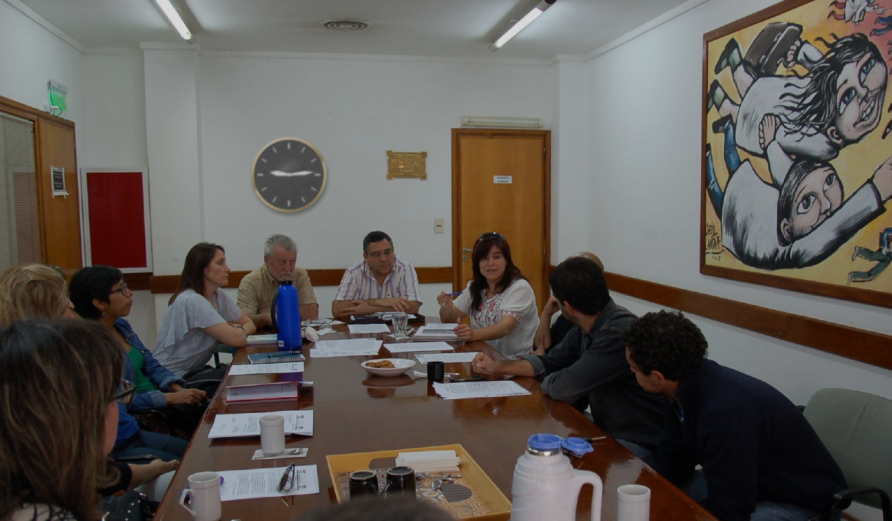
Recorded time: **9:14**
